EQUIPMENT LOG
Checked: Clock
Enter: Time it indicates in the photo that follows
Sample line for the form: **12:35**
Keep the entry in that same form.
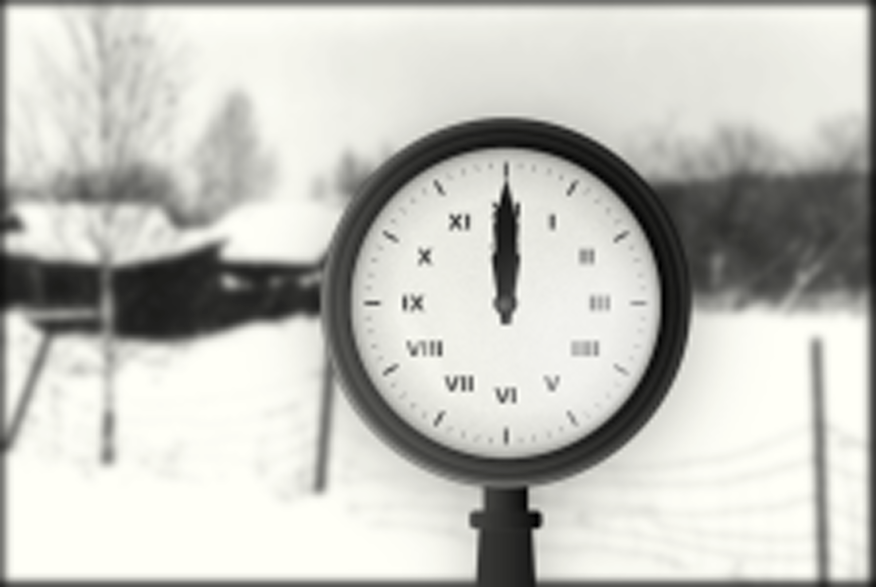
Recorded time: **12:00**
